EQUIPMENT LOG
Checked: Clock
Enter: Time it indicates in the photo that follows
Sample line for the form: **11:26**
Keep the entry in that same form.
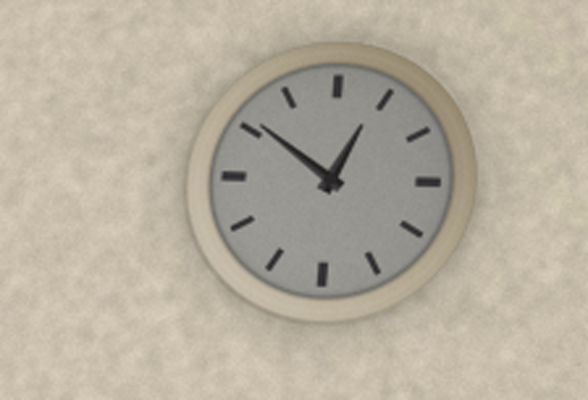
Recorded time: **12:51**
